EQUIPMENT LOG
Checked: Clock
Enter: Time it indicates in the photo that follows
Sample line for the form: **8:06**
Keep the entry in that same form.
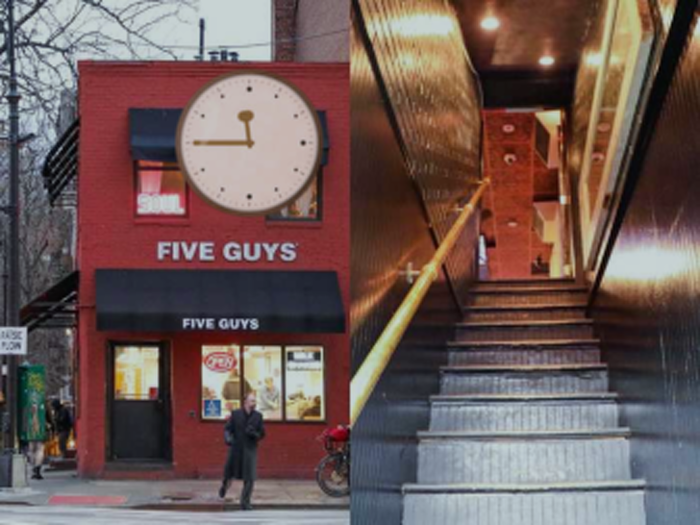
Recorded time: **11:45**
